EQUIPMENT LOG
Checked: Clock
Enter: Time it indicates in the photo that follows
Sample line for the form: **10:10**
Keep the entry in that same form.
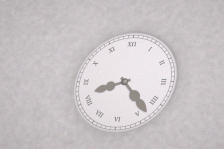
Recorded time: **8:23**
